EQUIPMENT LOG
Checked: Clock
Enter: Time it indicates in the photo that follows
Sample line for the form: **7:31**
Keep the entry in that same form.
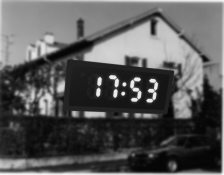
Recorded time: **17:53**
